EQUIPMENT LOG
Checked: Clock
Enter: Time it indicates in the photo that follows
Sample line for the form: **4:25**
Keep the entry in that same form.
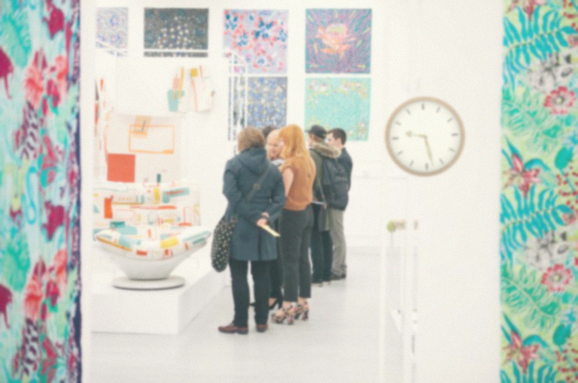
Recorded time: **9:28**
